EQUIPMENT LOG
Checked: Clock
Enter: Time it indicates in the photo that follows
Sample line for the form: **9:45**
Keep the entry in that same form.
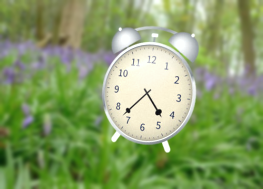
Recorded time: **4:37**
